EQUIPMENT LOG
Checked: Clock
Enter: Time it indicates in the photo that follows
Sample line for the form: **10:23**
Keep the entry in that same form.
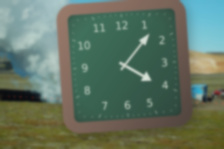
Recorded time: **4:07**
